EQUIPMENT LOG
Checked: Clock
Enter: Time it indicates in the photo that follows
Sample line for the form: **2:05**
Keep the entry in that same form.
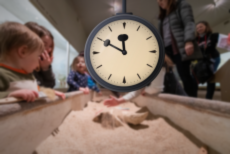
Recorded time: **11:50**
